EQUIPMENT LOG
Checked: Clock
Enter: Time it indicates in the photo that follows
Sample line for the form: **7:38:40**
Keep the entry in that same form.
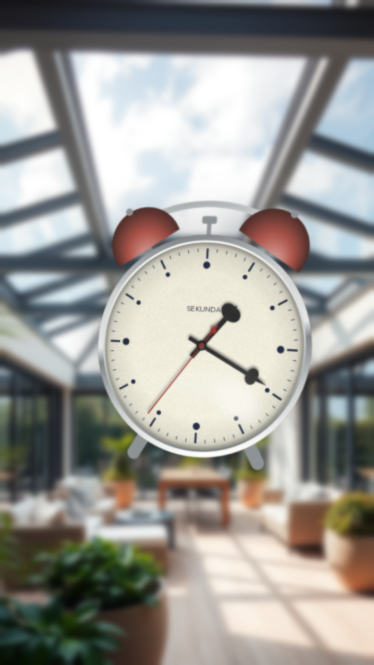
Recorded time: **1:19:36**
